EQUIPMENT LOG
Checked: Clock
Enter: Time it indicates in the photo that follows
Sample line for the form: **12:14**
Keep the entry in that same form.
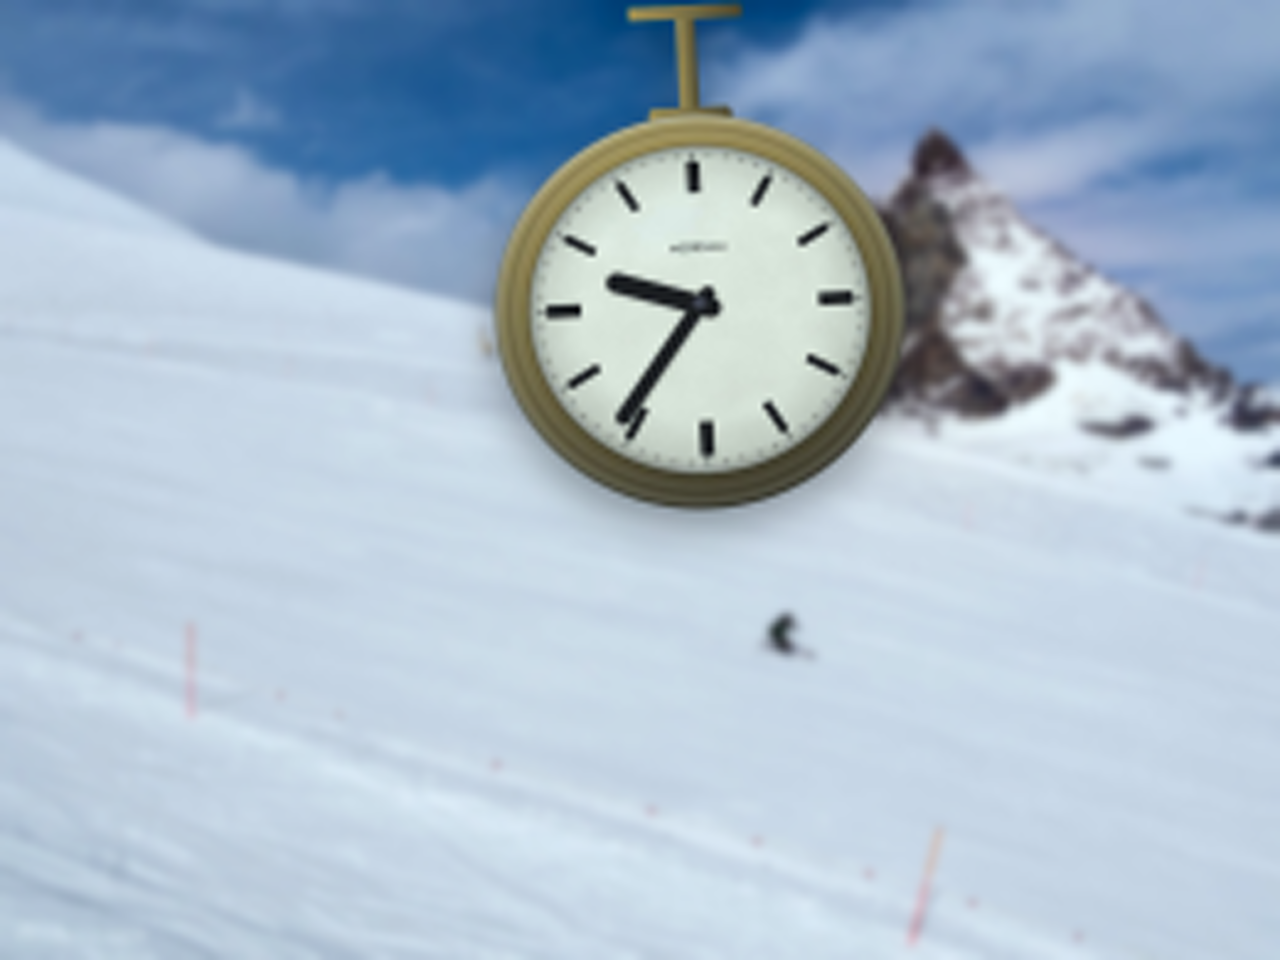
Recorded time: **9:36**
